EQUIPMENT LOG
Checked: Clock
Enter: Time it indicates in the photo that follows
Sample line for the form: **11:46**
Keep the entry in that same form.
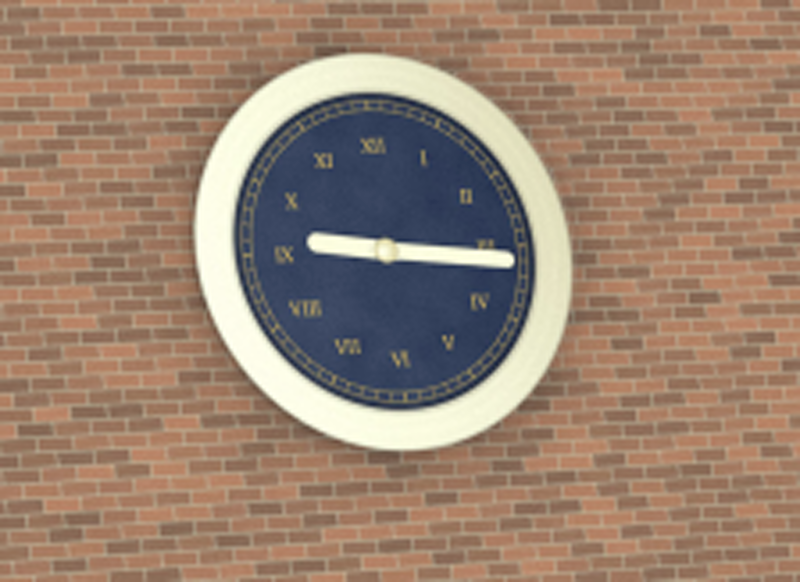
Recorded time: **9:16**
